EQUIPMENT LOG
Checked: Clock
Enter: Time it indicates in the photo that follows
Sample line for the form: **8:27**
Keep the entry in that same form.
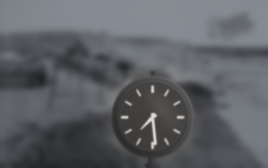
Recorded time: **7:29**
